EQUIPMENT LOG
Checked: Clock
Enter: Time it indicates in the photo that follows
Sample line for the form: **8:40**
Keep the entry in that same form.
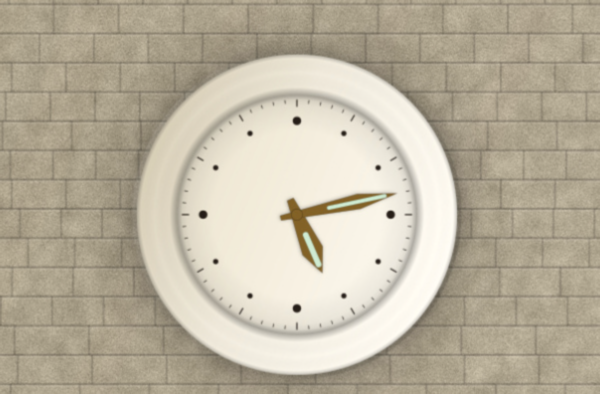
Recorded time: **5:13**
